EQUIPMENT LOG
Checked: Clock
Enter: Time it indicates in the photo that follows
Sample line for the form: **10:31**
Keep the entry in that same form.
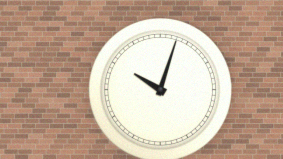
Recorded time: **10:03**
